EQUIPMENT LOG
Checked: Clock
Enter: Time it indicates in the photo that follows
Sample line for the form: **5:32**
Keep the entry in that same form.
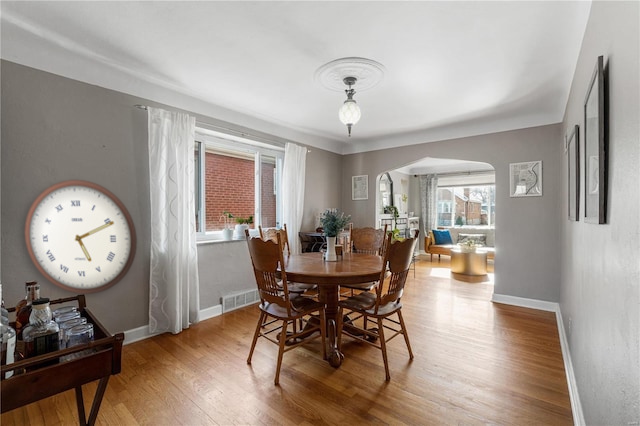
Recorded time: **5:11**
